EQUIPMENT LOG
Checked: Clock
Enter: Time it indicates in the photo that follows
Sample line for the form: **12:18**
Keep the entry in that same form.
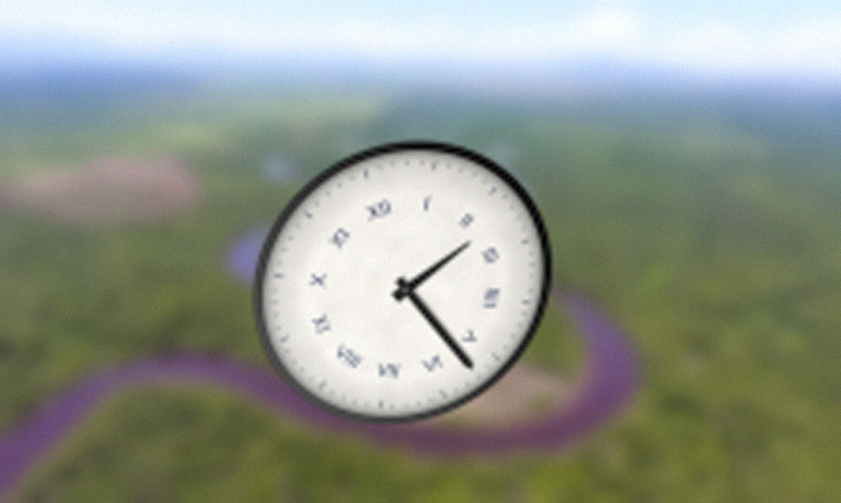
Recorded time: **2:27**
